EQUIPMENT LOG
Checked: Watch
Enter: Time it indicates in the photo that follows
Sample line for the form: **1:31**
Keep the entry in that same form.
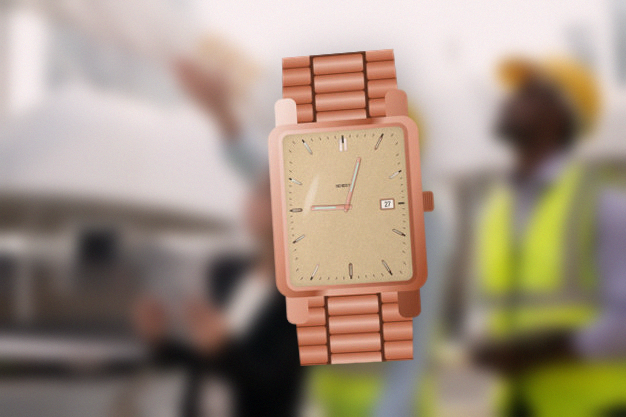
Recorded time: **9:03**
